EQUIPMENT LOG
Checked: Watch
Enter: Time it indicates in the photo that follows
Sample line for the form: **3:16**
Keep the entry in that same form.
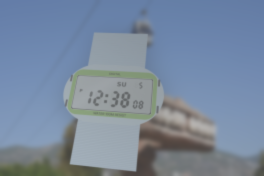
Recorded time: **12:38**
